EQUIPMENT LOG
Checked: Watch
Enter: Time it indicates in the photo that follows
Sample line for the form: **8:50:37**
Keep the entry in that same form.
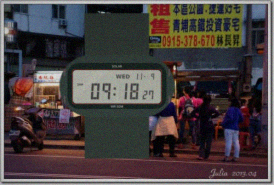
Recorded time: **9:18:27**
